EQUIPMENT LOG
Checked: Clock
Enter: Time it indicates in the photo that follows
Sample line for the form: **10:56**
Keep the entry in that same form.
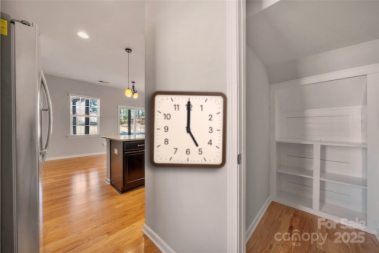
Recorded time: **5:00**
